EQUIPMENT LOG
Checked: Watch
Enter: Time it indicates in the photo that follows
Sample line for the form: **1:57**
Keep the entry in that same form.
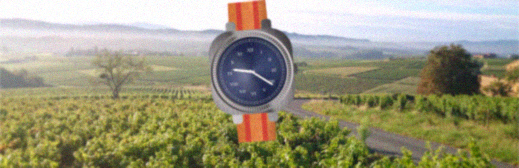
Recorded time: **9:21**
